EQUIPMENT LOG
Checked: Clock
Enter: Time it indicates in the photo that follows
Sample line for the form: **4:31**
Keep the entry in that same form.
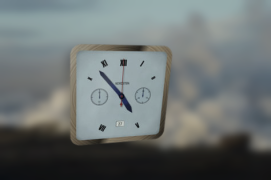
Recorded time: **4:53**
